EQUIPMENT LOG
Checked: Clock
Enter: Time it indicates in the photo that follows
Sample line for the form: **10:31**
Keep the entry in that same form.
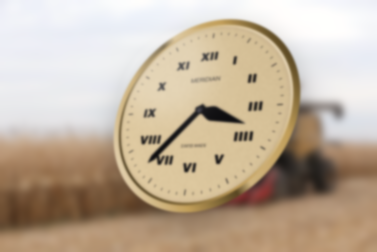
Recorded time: **3:37**
